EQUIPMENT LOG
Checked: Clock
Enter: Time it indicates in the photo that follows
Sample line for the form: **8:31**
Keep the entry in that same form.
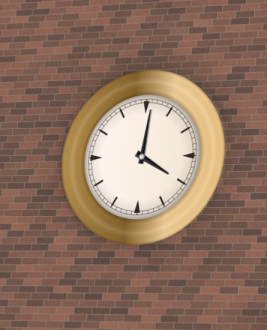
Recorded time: **4:01**
